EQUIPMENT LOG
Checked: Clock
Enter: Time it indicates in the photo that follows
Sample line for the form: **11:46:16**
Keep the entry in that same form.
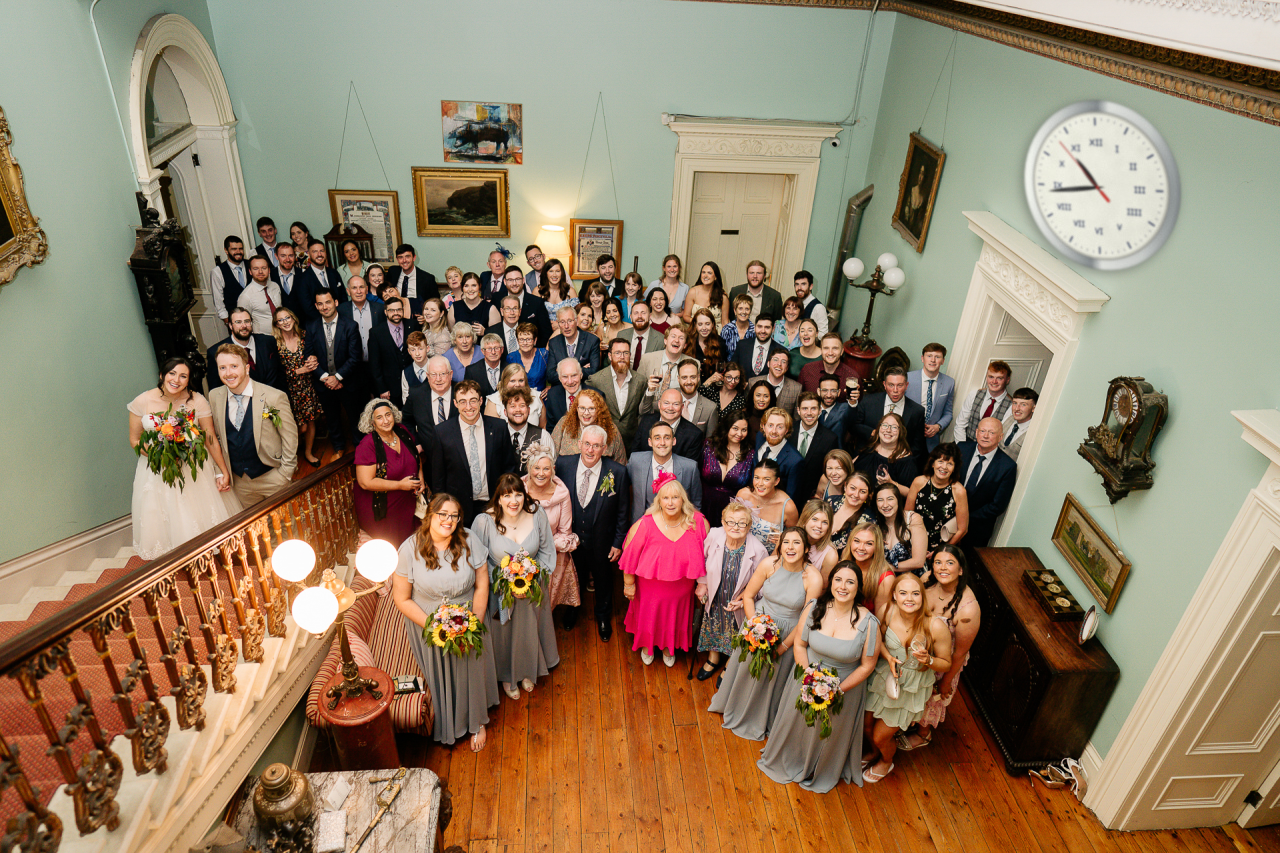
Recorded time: **10:43:53**
